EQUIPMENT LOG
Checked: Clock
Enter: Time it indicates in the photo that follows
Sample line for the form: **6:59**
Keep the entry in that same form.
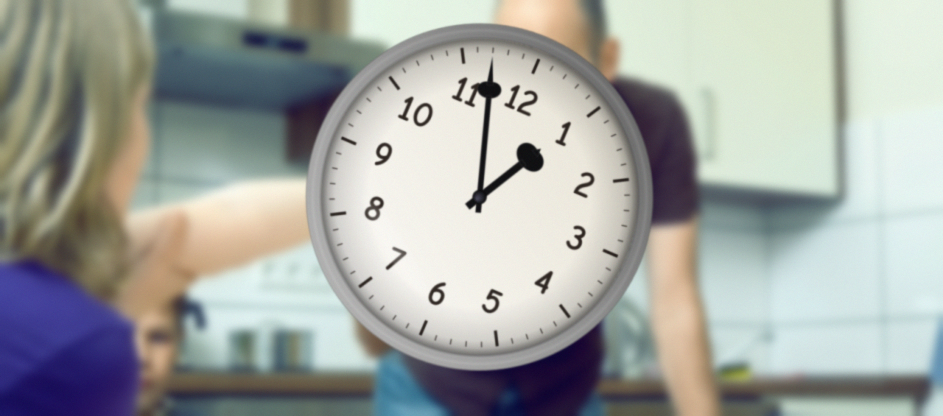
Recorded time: **12:57**
